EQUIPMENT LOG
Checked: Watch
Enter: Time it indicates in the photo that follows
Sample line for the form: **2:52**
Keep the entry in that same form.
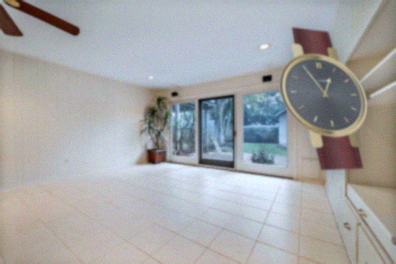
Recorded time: **12:55**
